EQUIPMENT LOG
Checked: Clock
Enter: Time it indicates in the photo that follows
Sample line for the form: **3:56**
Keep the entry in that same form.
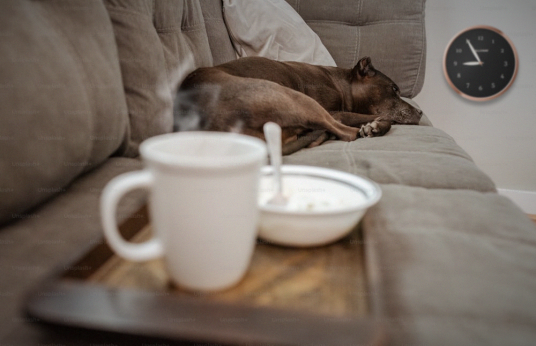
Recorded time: **8:55**
